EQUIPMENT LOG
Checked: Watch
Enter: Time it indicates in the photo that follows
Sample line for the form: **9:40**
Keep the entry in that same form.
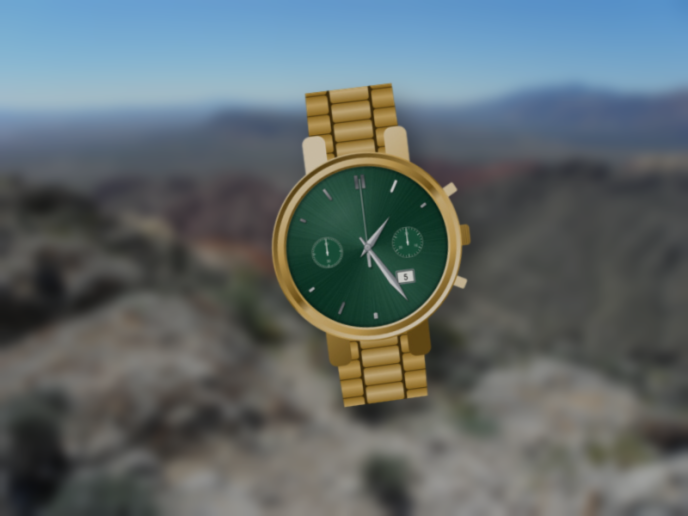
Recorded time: **1:25**
